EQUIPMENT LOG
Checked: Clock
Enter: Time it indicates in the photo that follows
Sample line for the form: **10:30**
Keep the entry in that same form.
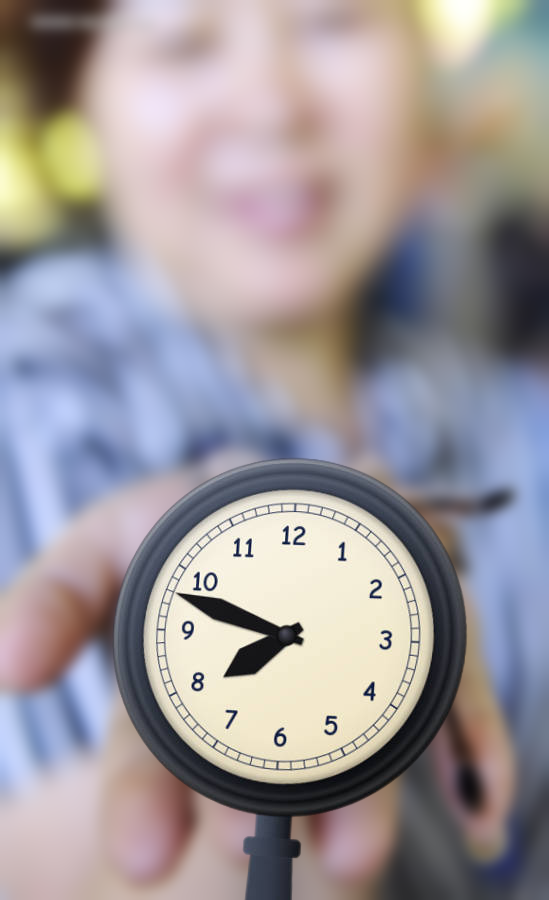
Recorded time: **7:48**
